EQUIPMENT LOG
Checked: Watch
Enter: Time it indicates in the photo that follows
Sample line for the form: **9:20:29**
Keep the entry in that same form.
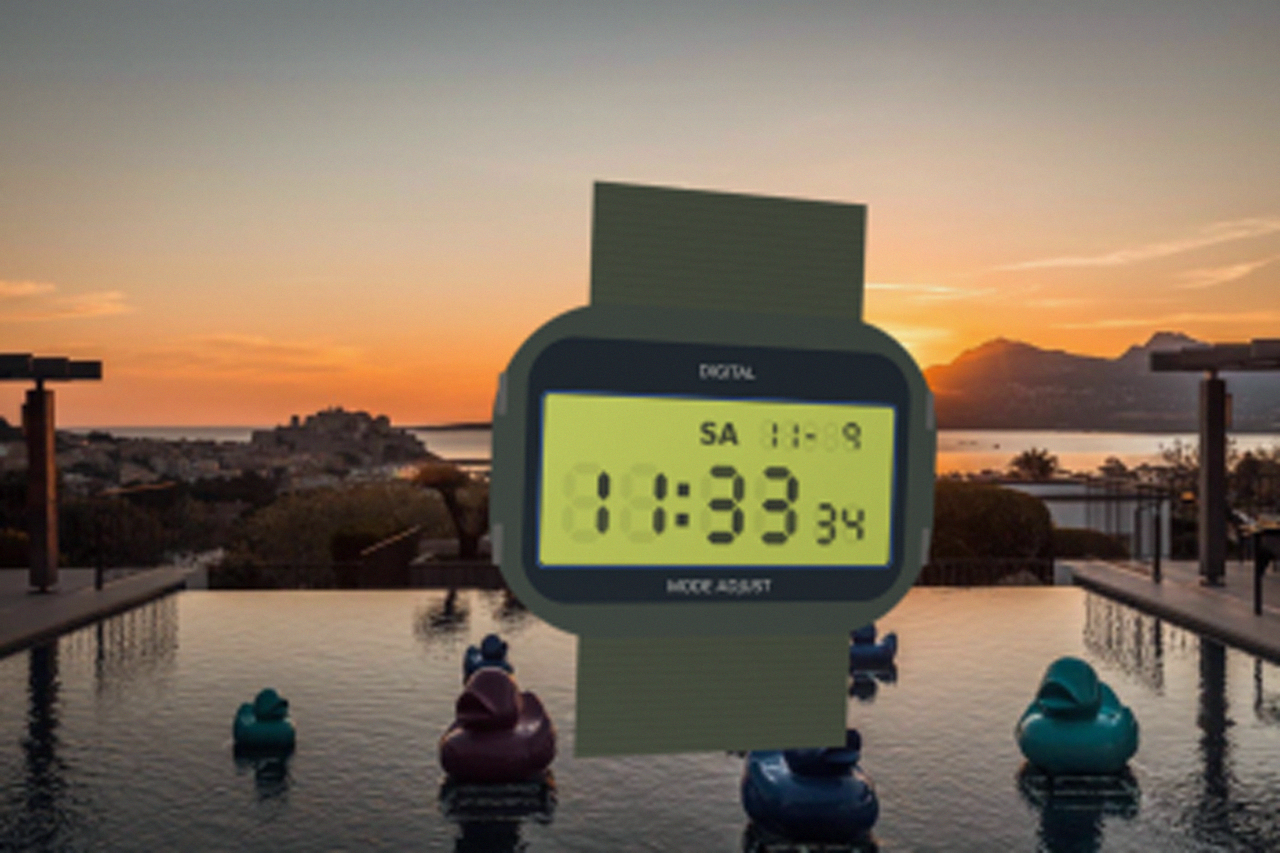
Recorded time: **11:33:34**
